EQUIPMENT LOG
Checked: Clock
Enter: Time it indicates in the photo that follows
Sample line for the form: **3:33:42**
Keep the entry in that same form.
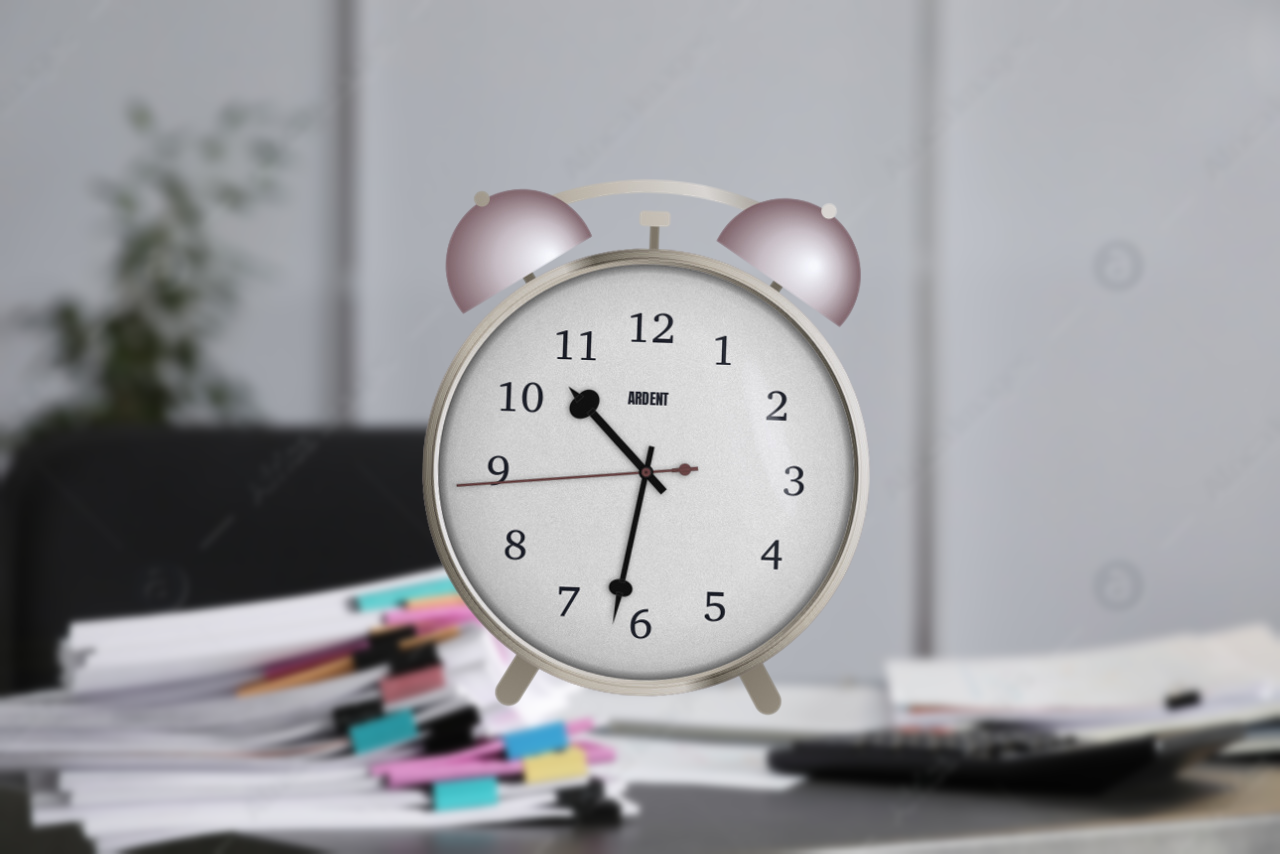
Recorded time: **10:31:44**
